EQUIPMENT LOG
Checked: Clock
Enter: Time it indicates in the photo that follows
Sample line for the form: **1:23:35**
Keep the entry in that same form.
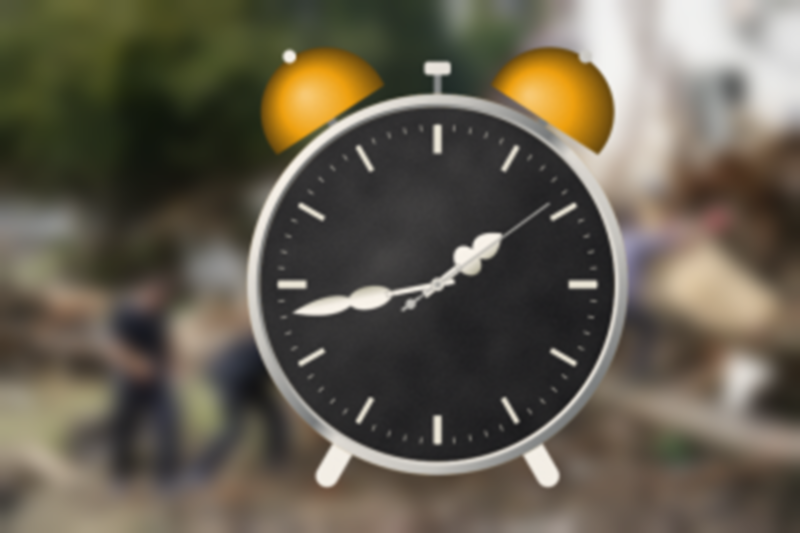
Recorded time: **1:43:09**
